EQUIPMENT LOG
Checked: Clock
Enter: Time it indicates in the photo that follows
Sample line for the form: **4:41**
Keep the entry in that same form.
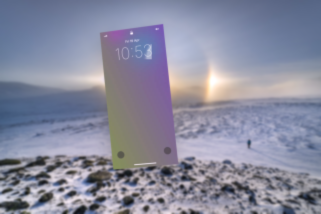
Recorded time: **10:53**
